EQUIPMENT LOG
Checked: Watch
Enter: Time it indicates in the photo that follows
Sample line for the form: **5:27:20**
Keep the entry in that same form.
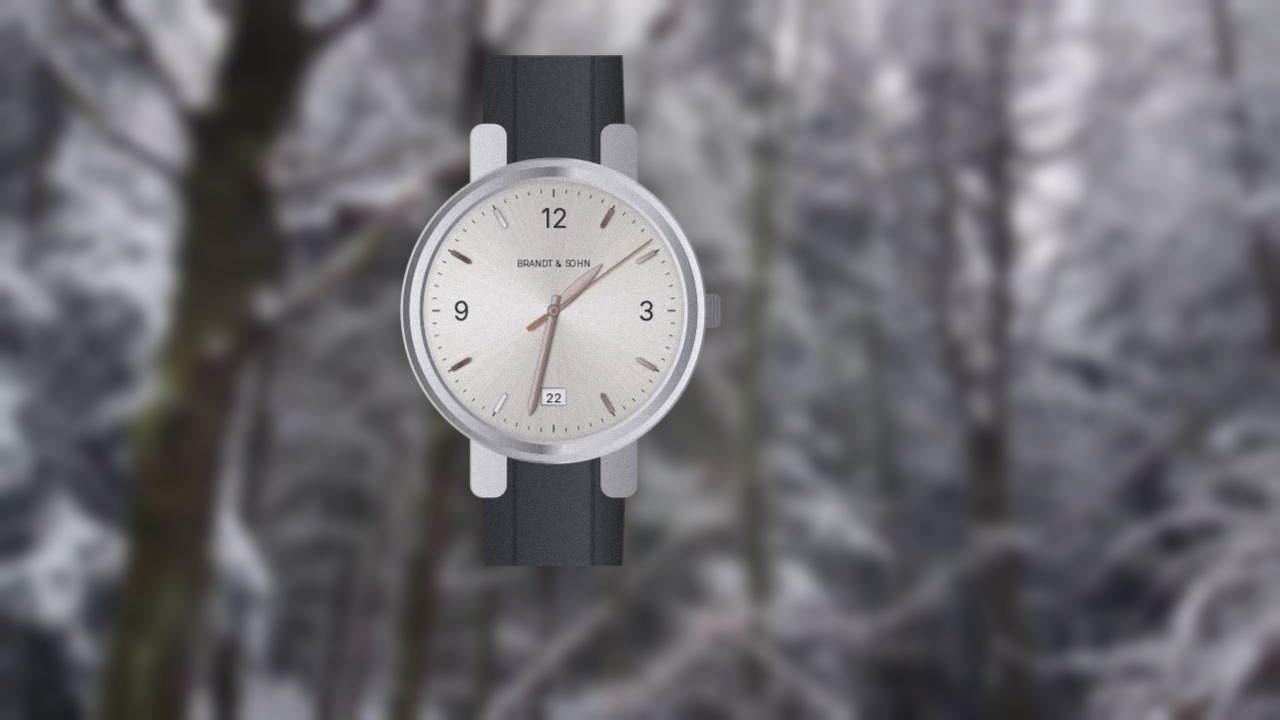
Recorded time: **1:32:09**
